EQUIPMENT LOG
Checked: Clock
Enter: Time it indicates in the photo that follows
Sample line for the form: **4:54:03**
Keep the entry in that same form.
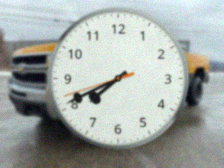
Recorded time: **7:40:42**
